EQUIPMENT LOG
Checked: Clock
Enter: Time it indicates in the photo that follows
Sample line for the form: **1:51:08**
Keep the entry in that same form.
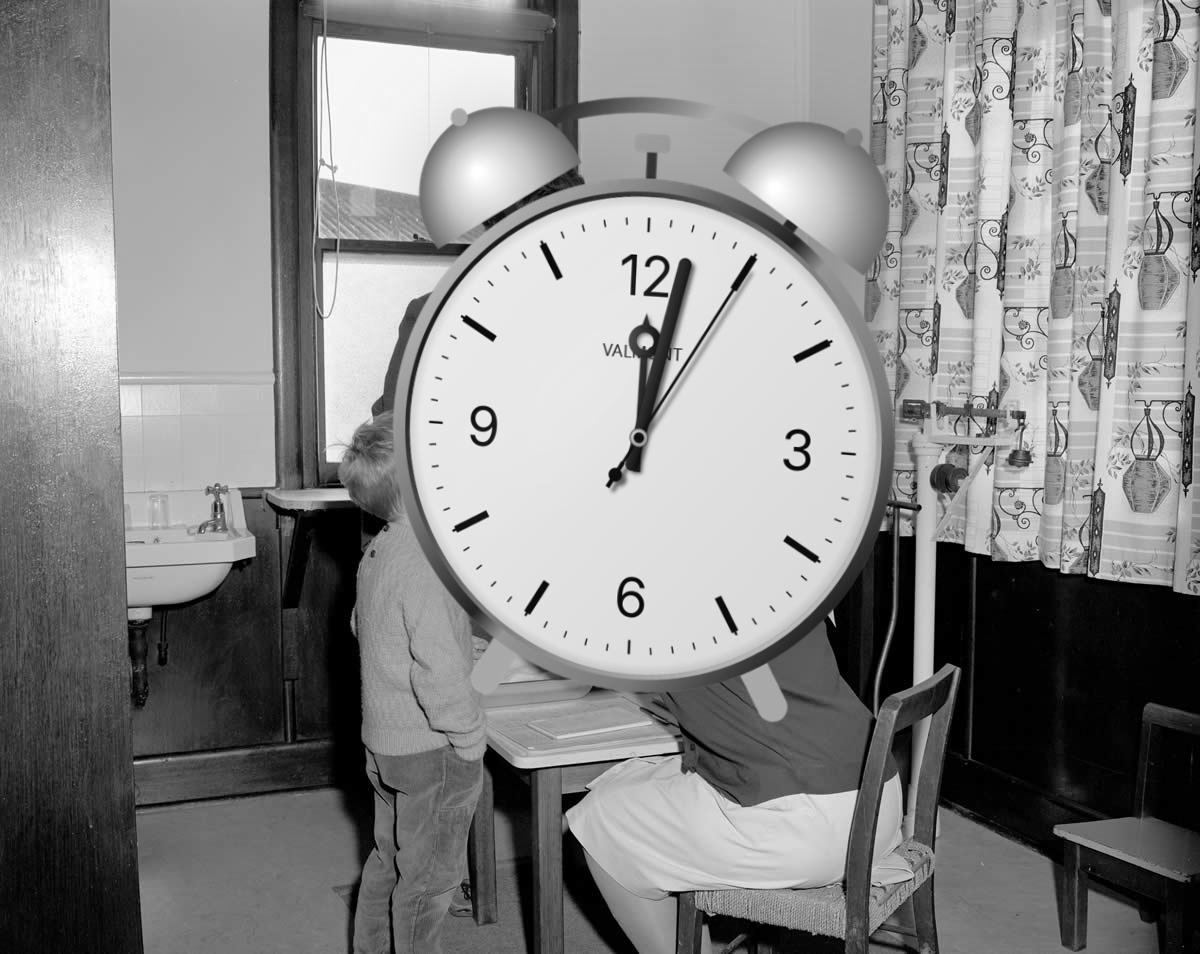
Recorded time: **12:02:05**
